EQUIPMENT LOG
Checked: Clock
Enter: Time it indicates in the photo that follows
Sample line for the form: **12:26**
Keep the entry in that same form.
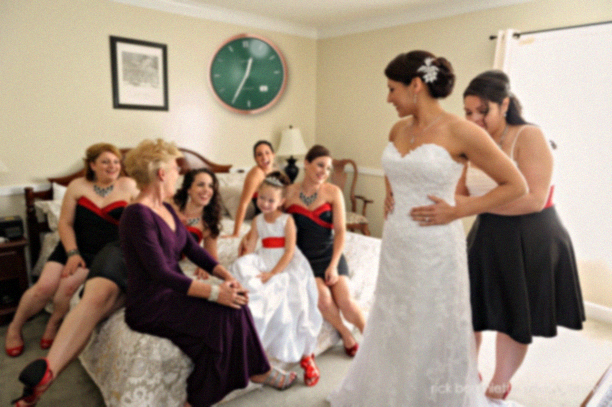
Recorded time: **12:35**
